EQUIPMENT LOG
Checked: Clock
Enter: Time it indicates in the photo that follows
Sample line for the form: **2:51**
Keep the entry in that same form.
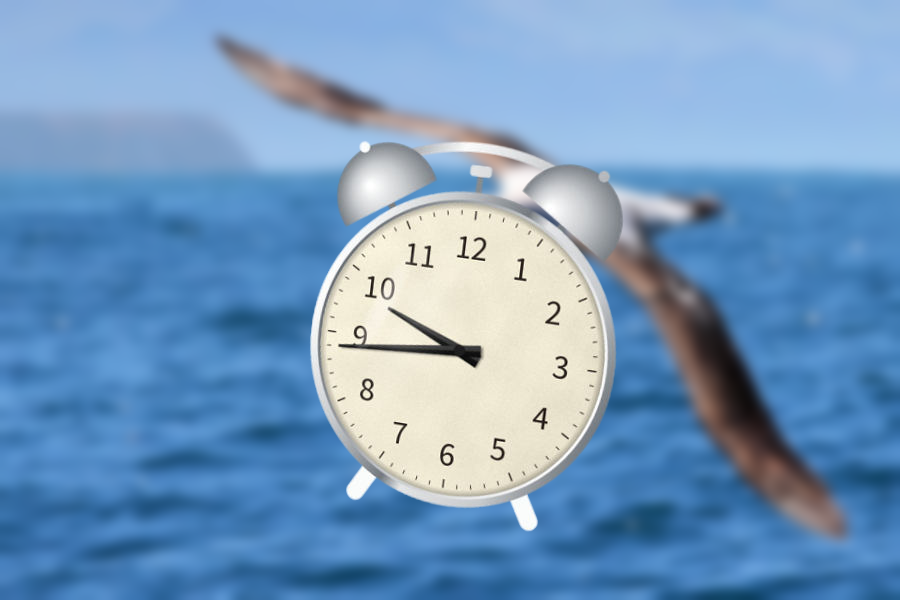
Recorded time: **9:44**
